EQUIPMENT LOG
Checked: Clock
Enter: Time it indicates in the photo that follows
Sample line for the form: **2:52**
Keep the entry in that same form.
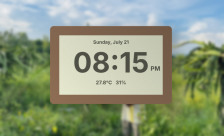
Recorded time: **8:15**
